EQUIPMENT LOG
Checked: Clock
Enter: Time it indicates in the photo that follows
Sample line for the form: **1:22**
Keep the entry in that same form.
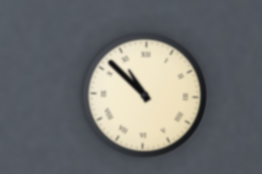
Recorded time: **10:52**
